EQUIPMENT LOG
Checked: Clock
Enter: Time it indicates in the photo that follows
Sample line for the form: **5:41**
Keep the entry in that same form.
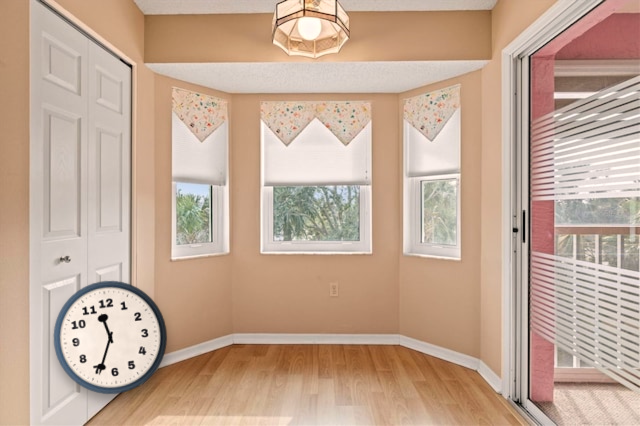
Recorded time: **11:34**
